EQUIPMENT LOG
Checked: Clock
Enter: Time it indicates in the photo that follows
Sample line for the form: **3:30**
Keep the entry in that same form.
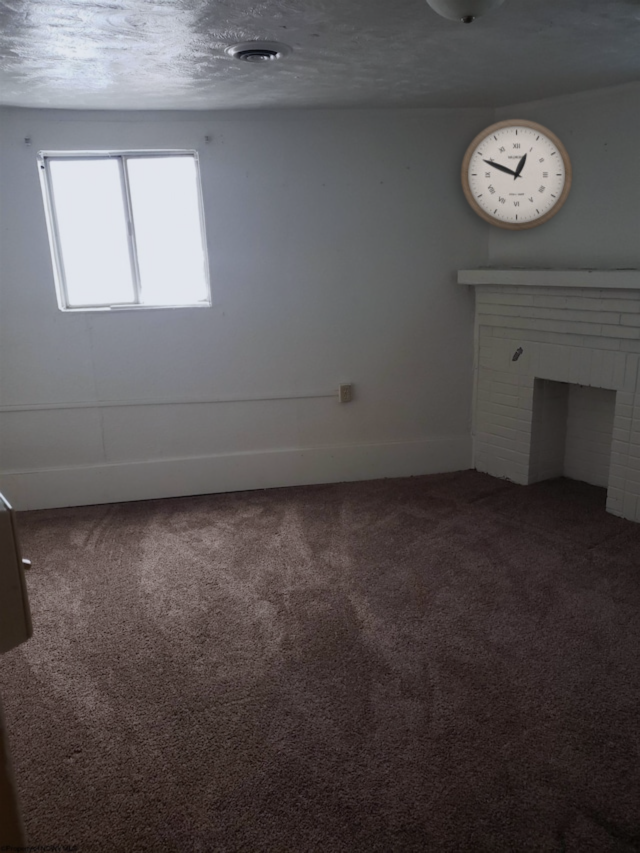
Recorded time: **12:49**
